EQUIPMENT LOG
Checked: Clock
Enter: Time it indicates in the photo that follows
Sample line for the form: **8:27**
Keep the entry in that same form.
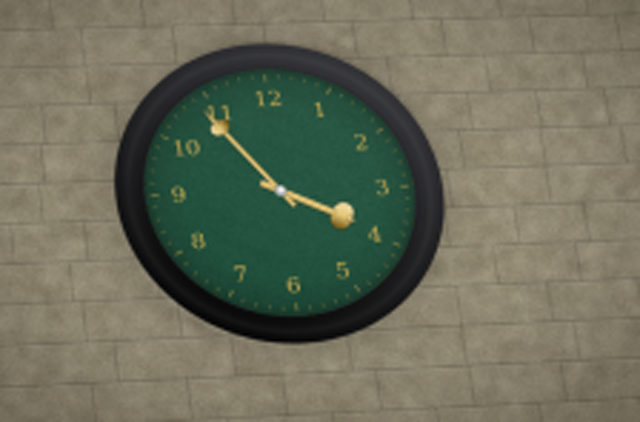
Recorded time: **3:54**
